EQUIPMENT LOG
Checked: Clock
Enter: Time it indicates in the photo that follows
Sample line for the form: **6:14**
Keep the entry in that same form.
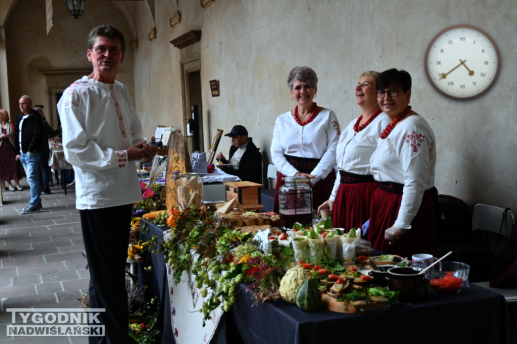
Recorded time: **4:39**
